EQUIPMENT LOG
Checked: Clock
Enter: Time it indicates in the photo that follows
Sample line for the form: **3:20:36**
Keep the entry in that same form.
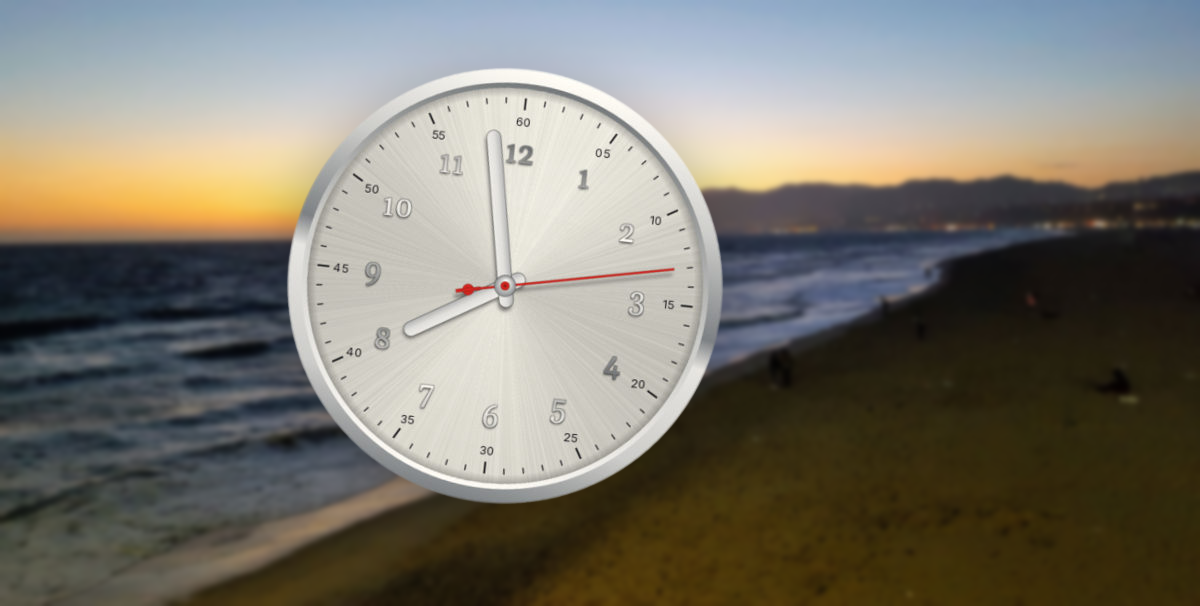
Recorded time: **7:58:13**
